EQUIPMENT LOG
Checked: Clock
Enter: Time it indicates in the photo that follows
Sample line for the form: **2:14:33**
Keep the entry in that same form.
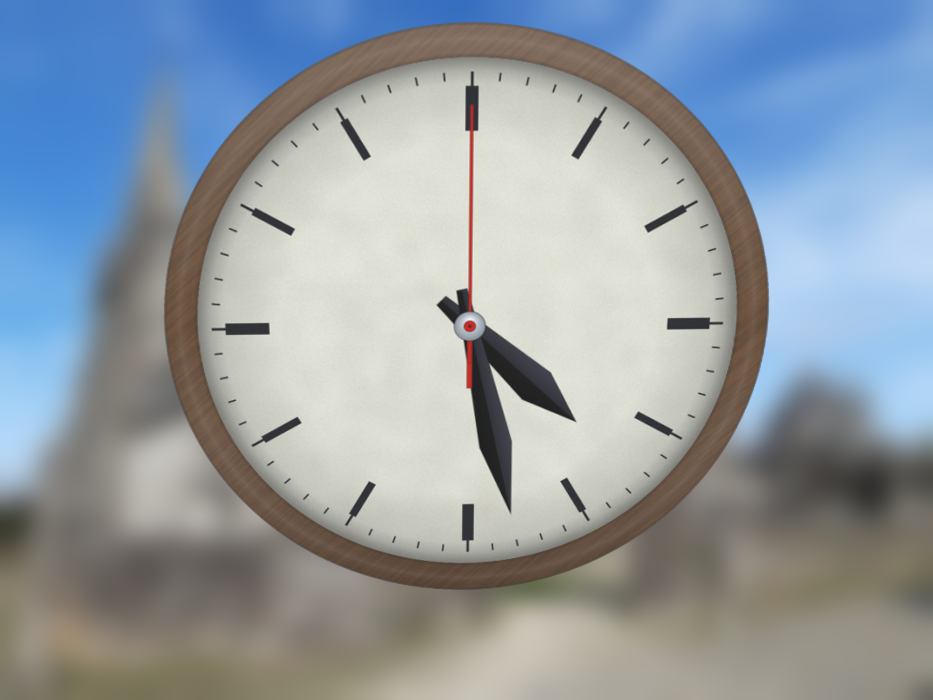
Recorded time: **4:28:00**
